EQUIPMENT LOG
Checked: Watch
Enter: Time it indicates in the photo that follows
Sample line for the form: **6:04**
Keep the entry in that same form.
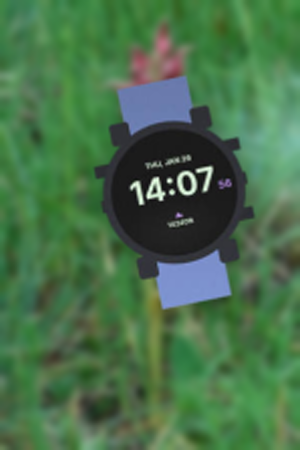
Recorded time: **14:07**
